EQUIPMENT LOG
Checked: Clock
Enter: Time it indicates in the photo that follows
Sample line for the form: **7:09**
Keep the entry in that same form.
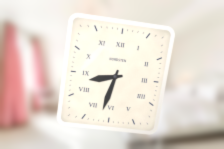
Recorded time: **8:32**
